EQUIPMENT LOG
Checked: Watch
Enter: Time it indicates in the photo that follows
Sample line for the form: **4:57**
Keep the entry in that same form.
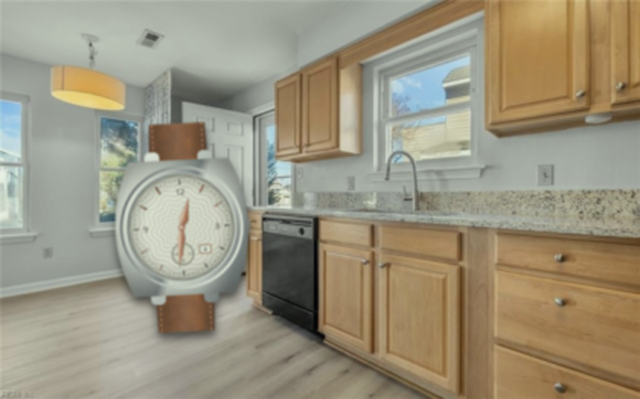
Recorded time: **12:31**
